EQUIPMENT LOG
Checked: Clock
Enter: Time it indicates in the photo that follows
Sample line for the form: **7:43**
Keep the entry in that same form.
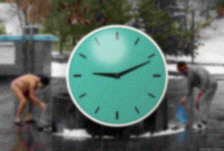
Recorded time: **9:11**
